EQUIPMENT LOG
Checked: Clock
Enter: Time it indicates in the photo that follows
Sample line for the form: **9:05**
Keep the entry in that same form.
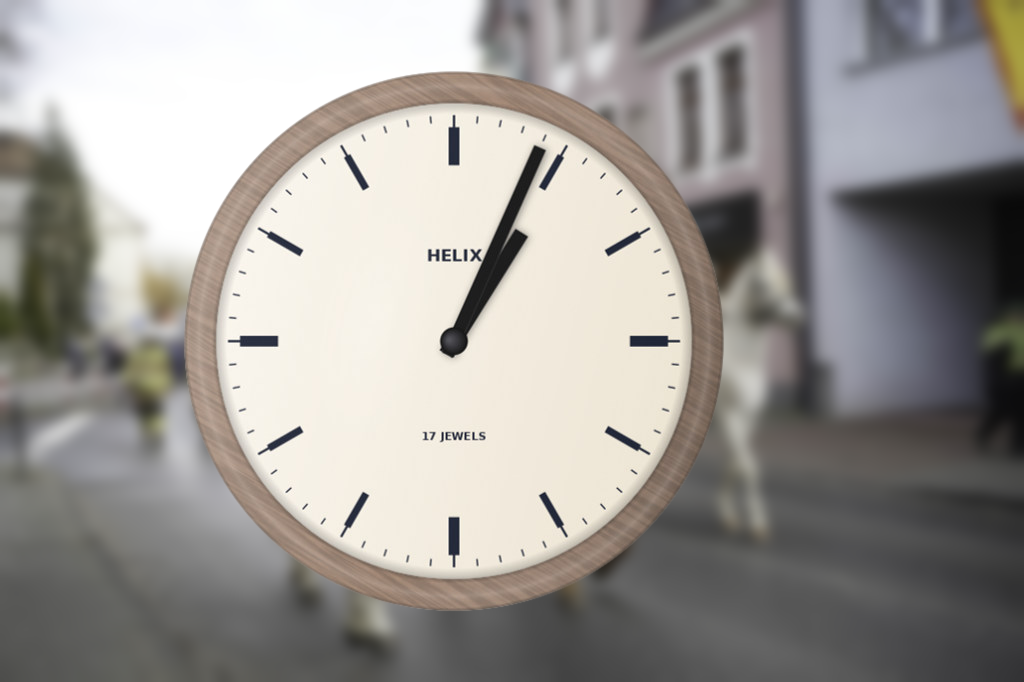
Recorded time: **1:04**
